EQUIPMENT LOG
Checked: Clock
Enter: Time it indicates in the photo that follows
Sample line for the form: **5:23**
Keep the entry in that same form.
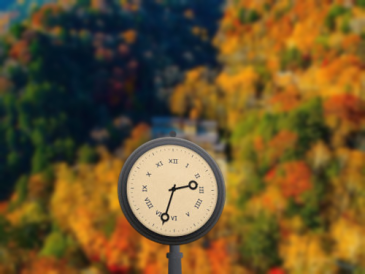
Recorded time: **2:33**
